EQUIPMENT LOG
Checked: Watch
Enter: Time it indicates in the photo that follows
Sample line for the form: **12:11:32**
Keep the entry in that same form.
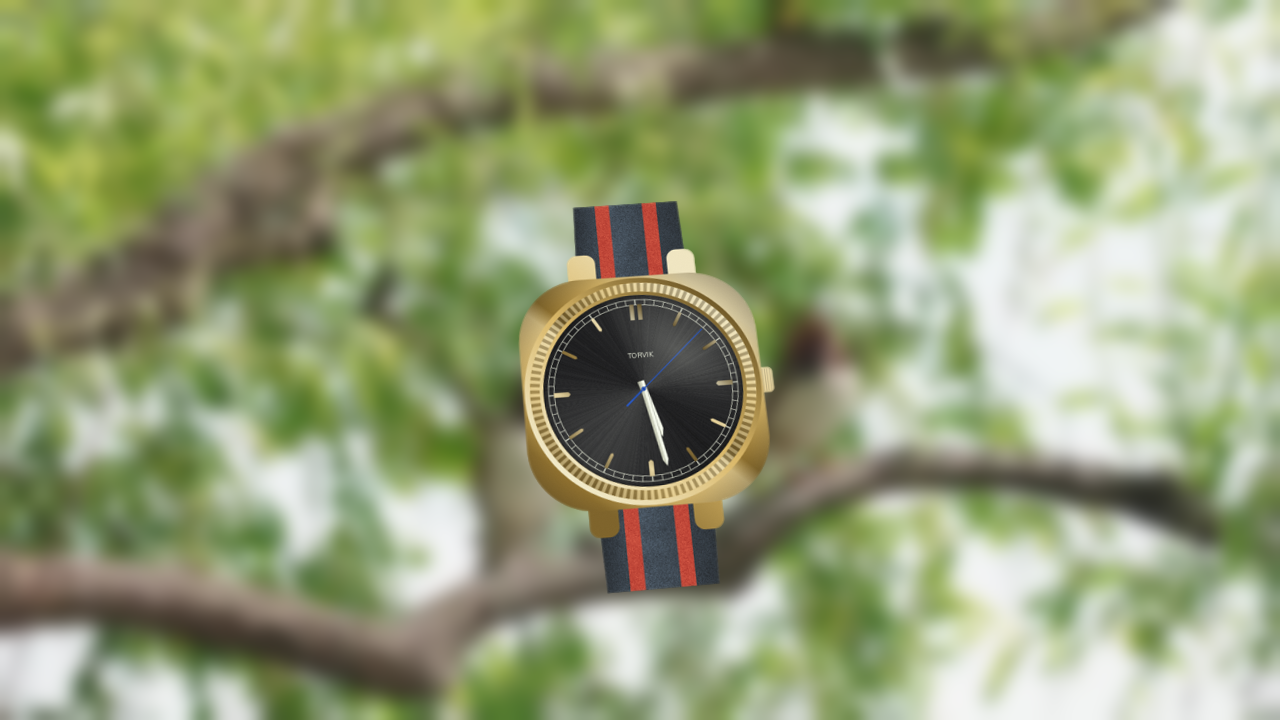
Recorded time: **5:28:08**
